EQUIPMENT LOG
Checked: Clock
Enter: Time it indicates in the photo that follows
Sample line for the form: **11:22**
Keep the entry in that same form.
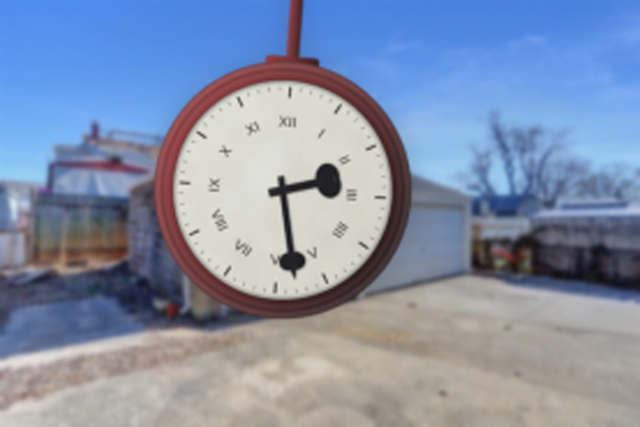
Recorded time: **2:28**
